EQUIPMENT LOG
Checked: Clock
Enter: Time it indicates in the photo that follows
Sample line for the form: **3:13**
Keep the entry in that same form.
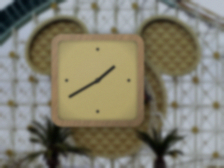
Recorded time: **1:40**
